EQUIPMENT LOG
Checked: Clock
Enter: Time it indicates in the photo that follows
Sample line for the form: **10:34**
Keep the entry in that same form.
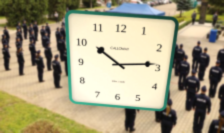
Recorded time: **10:14**
